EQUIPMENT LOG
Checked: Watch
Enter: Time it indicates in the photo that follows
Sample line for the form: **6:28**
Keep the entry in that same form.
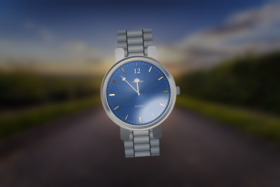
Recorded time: **11:53**
